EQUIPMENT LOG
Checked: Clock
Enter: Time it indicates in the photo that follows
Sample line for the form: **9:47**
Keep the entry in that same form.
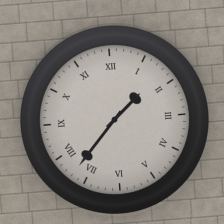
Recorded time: **1:37**
